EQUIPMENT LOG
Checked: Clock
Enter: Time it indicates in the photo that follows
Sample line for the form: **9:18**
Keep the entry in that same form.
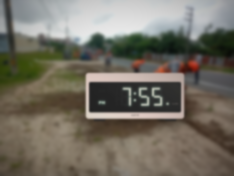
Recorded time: **7:55**
